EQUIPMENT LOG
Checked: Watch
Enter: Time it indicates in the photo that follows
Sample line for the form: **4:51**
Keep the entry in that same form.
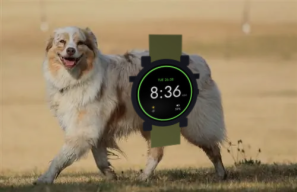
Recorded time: **8:36**
